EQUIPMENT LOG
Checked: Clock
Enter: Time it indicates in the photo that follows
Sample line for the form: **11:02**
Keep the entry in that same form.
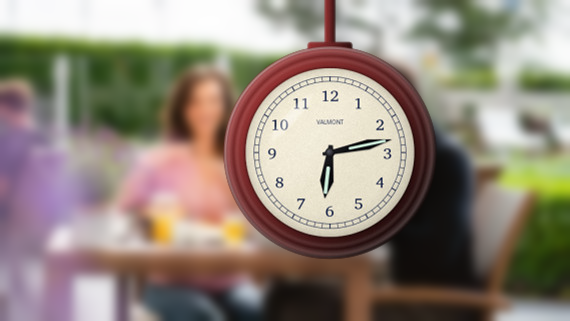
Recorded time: **6:13**
